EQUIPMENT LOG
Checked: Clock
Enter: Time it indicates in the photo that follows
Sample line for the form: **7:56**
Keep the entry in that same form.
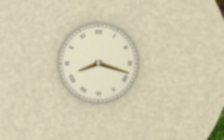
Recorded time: **8:18**
